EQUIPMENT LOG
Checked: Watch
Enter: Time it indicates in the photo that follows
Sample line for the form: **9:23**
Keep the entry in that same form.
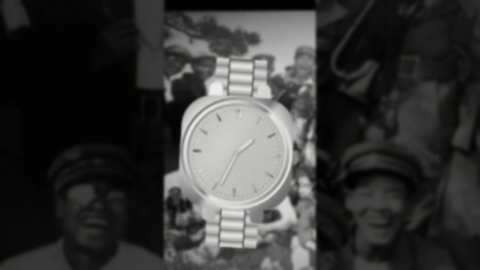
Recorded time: **1:34**
